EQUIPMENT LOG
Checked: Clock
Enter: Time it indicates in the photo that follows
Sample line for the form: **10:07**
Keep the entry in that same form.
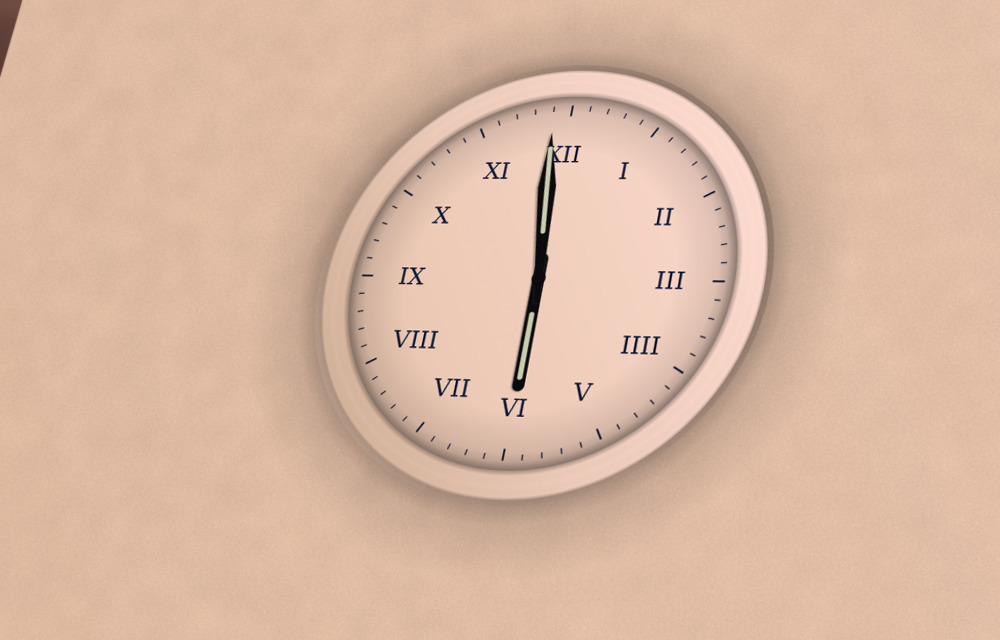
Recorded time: **5:59**
